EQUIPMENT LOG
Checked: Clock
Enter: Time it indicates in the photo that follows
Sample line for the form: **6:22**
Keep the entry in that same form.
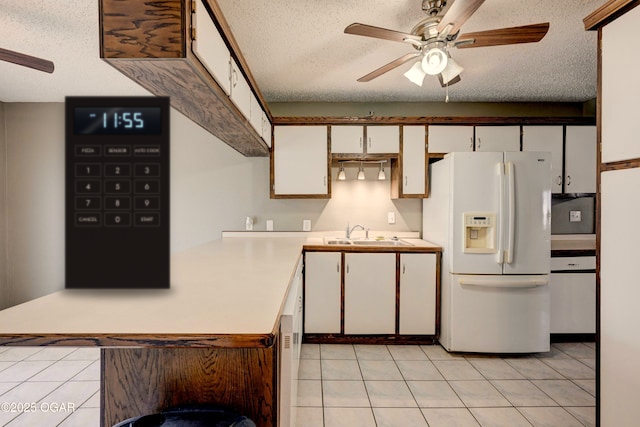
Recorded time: **11:55**
